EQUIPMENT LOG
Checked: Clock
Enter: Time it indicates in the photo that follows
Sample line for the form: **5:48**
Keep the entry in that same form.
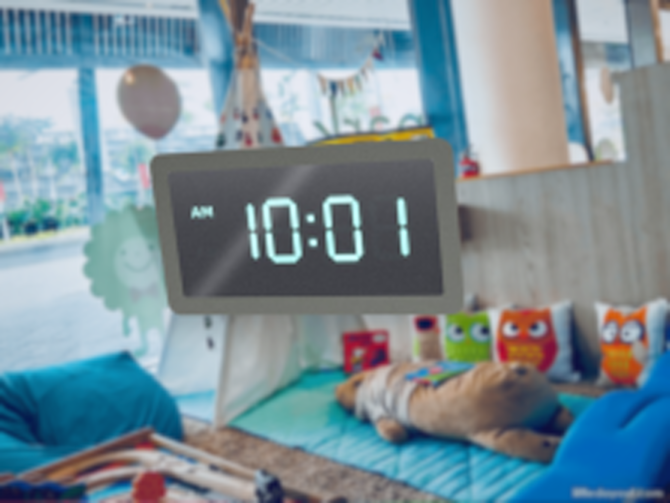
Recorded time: **10:01**
